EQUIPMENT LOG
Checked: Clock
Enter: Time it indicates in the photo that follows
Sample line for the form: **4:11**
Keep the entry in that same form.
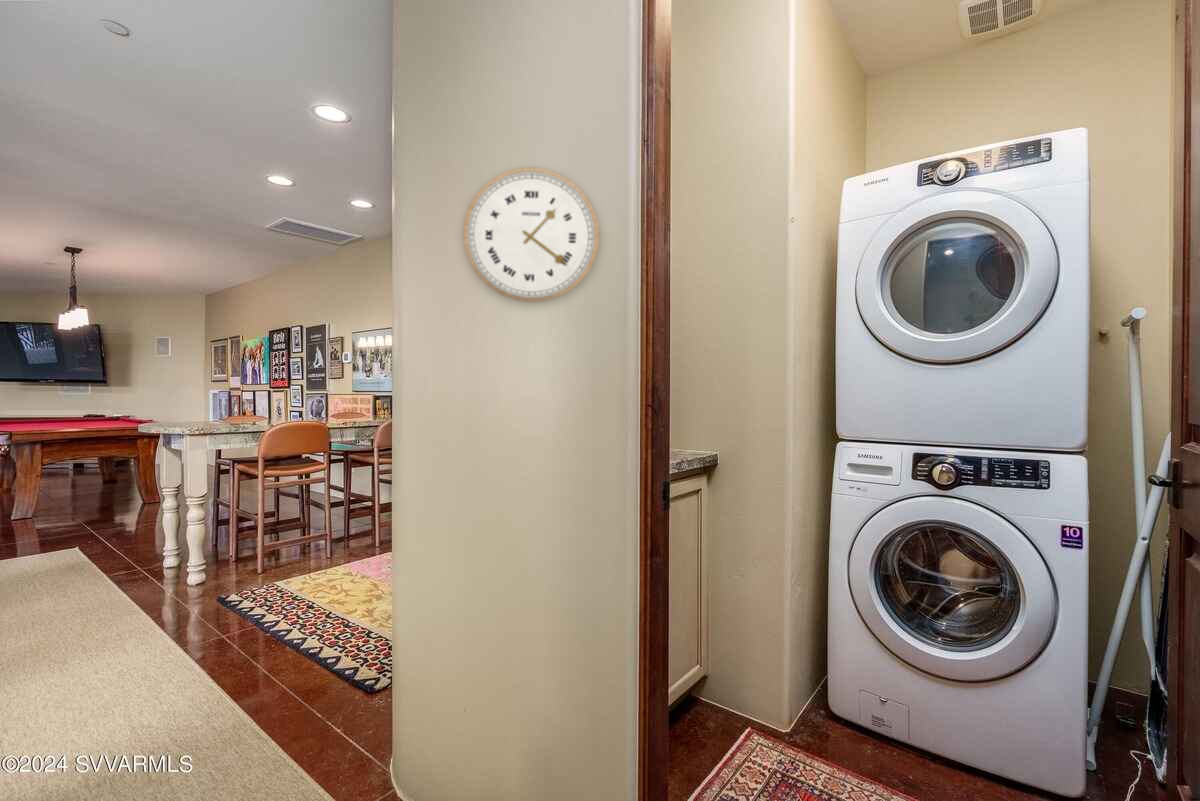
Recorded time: **1:21**
